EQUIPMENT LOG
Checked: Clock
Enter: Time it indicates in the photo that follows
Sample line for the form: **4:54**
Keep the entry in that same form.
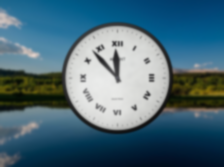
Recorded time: **11:53**
